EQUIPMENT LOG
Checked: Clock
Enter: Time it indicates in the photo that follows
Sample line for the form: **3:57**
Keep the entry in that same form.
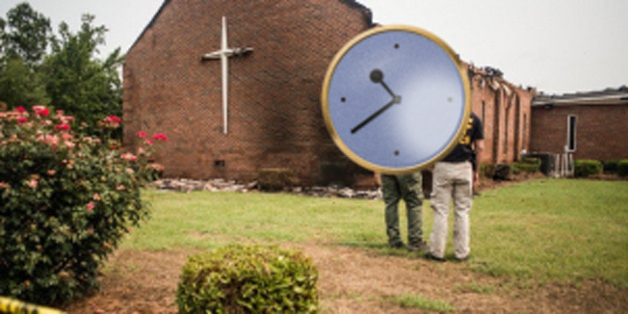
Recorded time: **10:39**
